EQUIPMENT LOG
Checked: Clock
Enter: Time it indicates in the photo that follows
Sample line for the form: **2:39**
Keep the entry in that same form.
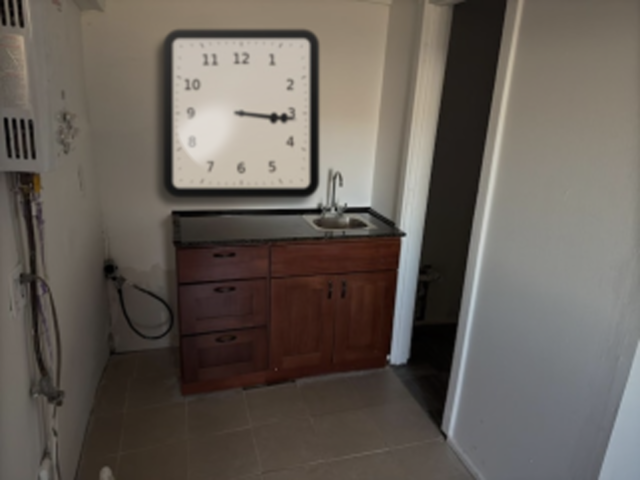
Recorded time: **3:16**
